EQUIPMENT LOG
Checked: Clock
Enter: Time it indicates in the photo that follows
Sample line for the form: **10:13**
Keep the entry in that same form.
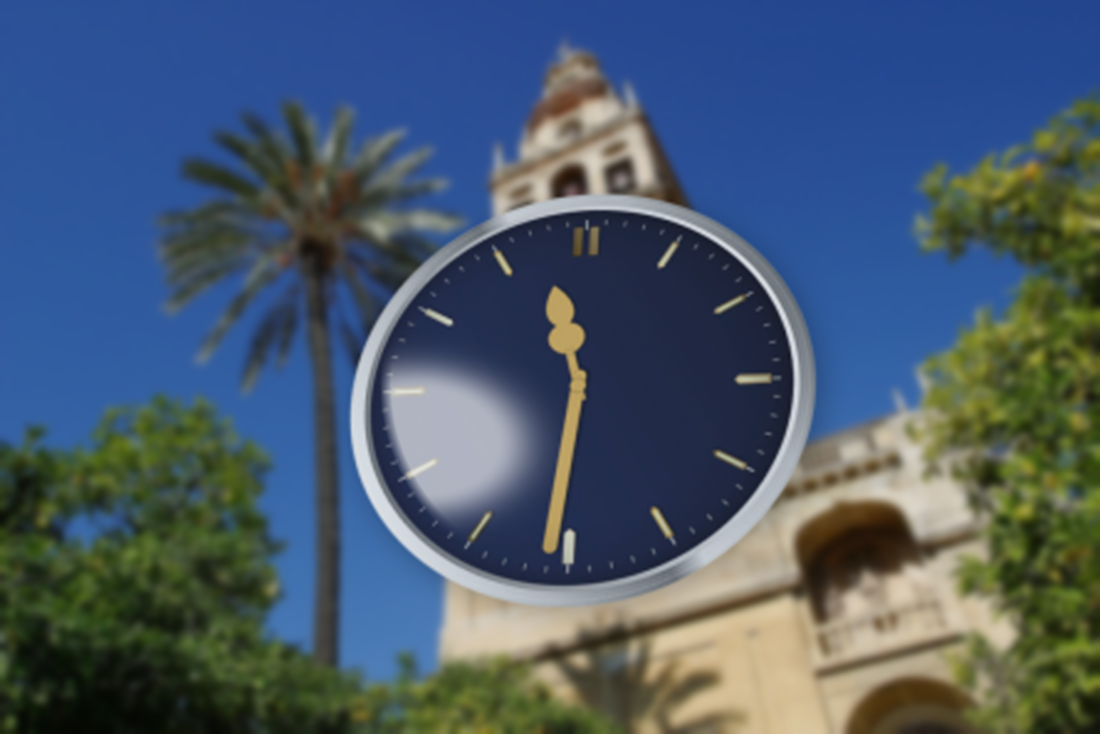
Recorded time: **11:31**
